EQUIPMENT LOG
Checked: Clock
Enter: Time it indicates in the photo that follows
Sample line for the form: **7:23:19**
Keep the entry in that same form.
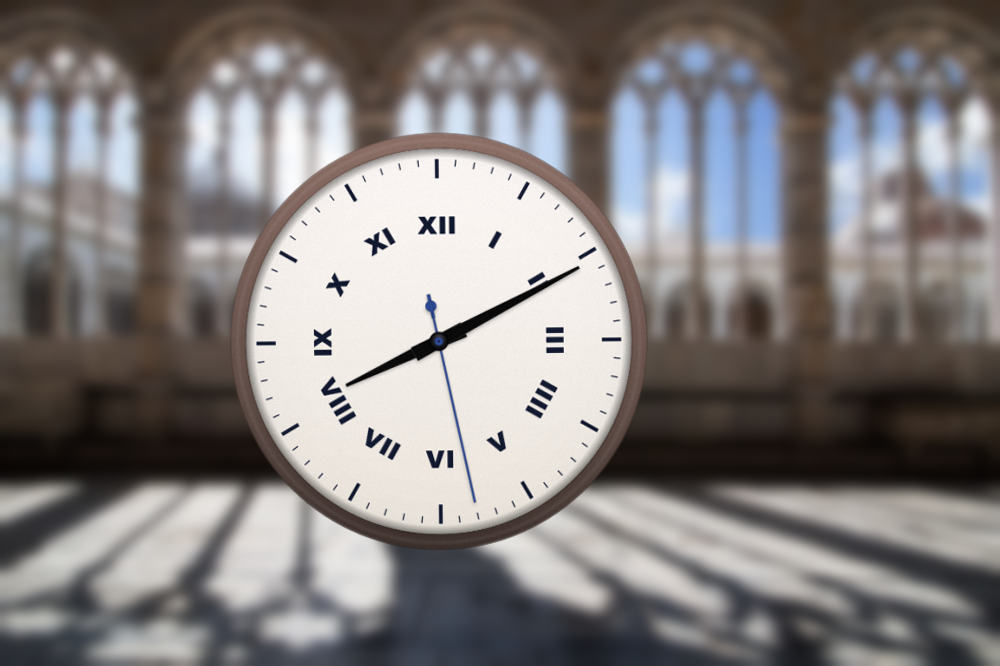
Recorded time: **8:10:28**
